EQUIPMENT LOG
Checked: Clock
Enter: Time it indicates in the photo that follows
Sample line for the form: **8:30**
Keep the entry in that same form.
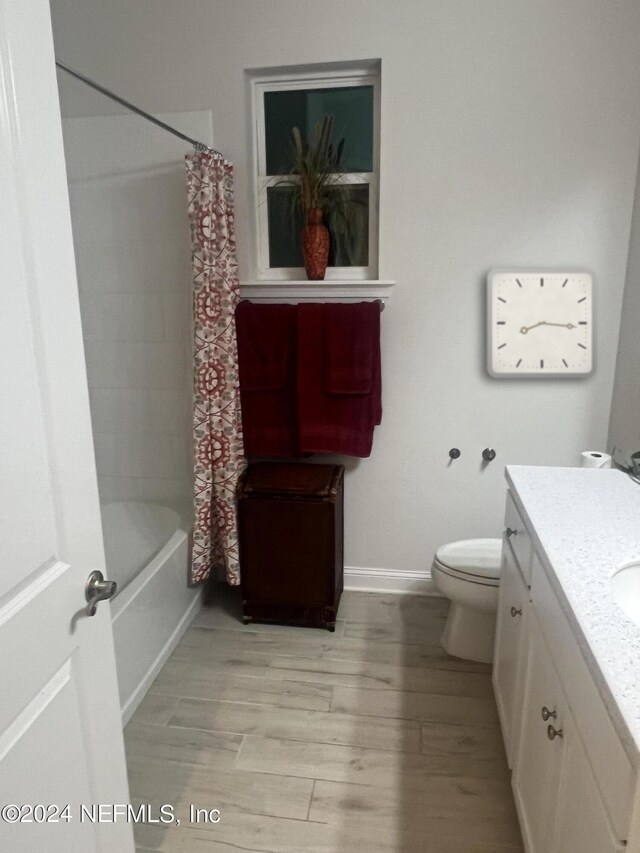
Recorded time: **8:16**
